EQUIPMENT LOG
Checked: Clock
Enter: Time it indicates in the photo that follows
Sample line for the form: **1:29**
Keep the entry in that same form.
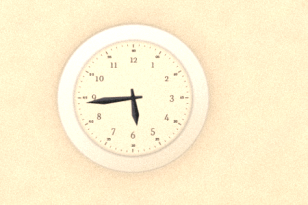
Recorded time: **5:44**
